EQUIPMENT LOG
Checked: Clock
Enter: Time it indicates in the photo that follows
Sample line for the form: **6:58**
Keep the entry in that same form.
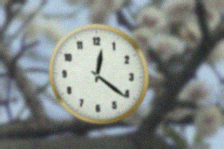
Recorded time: **12:21**
